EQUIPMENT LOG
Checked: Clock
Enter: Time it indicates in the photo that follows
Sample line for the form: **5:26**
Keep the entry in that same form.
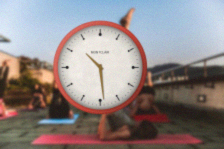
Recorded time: **10:29**
